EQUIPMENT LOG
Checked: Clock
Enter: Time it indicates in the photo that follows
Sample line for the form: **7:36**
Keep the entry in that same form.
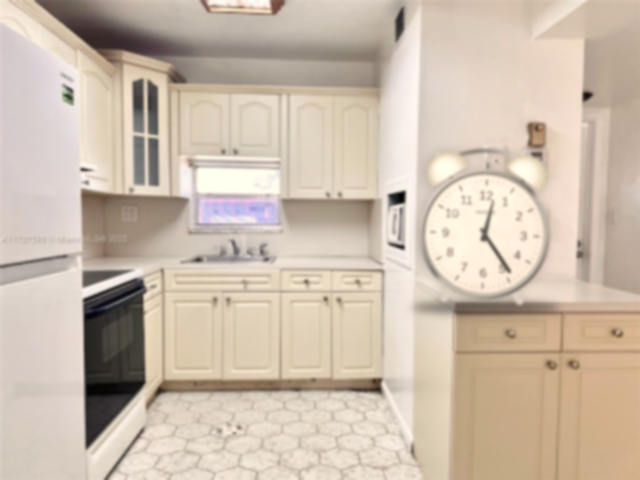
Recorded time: **12:24**
